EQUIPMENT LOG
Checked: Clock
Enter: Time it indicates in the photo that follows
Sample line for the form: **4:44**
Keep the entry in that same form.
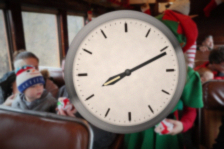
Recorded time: **8:11**
